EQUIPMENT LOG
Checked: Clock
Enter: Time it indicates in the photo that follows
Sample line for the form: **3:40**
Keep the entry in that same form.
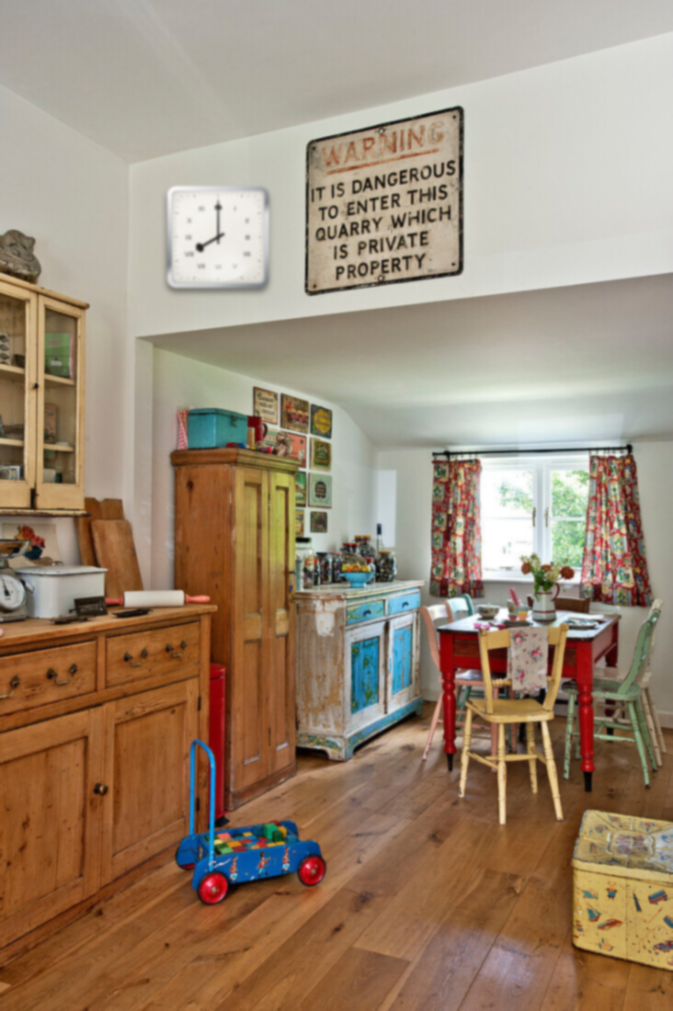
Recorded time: **8:00**
